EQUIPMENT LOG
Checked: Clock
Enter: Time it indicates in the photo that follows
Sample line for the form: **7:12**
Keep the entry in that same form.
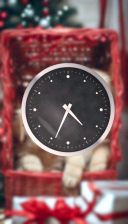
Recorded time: **4:34**
